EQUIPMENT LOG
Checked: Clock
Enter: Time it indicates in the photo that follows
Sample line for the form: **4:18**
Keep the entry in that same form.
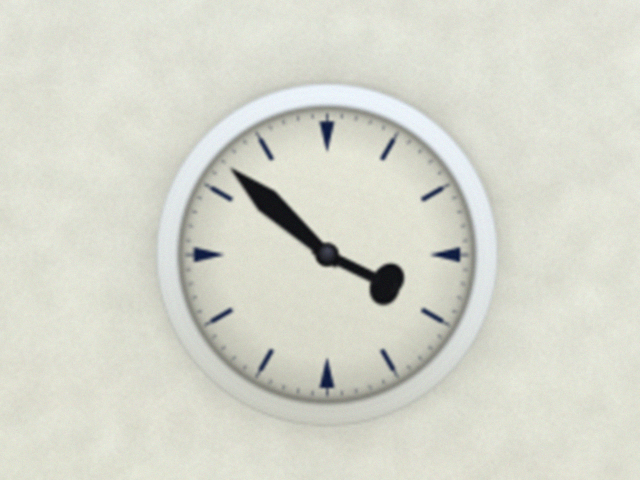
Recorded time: **3:52**
